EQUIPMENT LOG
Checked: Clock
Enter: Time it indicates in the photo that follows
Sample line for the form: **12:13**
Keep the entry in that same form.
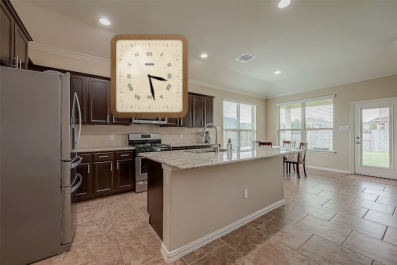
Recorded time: **3:28**
